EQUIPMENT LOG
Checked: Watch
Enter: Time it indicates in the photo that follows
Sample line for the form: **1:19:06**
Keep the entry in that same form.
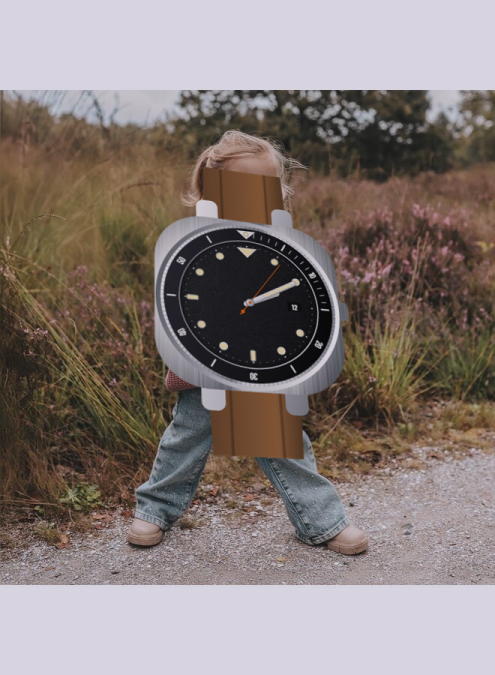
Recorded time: **2:10:06**
